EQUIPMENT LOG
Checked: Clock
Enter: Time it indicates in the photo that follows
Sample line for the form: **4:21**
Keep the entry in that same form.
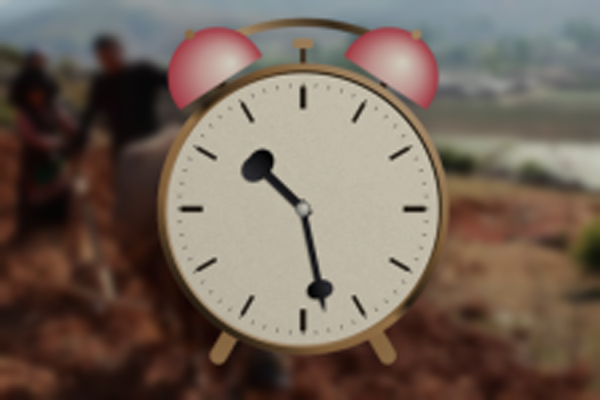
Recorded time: **10:28**
